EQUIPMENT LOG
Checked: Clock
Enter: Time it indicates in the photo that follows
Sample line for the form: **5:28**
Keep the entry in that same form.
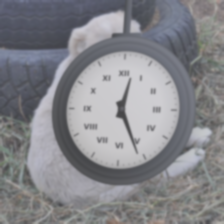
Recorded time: **12:26**
